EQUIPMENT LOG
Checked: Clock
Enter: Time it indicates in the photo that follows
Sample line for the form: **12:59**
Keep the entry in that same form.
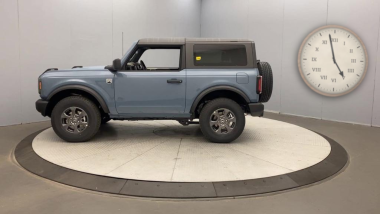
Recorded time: **4:58**
